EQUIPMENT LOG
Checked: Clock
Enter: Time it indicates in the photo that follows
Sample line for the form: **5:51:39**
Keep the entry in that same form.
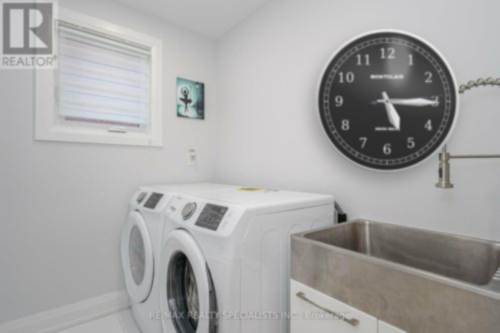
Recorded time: **5:15:14**
